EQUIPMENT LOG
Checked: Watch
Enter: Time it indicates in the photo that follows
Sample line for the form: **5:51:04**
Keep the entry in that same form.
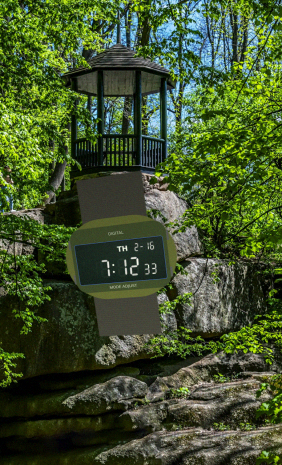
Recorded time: **7:12:33**
